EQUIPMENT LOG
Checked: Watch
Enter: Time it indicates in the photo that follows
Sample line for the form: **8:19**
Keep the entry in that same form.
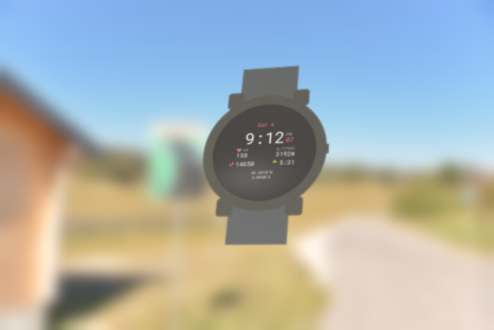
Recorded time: **9:12**
